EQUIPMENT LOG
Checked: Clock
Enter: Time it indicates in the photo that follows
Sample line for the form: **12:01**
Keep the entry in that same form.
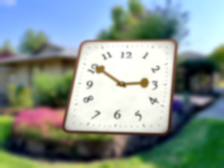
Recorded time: **2:51**
